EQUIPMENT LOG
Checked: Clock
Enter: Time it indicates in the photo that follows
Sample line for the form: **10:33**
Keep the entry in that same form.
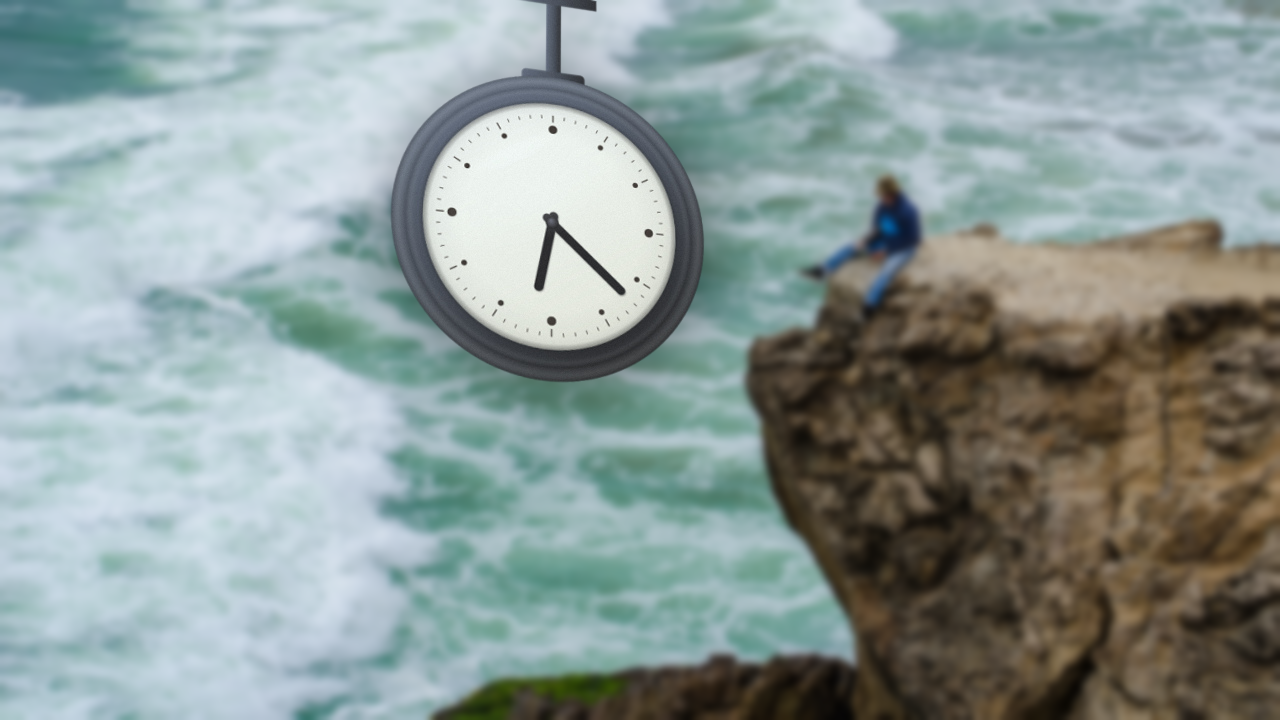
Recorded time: **6:22**
